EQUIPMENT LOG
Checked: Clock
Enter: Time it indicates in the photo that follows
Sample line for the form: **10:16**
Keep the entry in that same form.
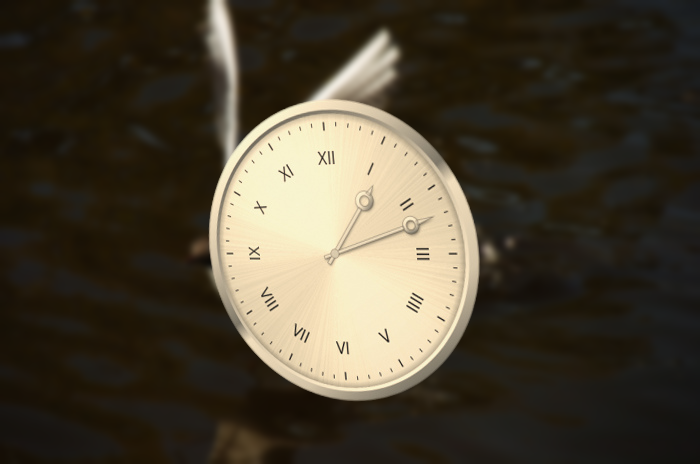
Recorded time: **1:12**
